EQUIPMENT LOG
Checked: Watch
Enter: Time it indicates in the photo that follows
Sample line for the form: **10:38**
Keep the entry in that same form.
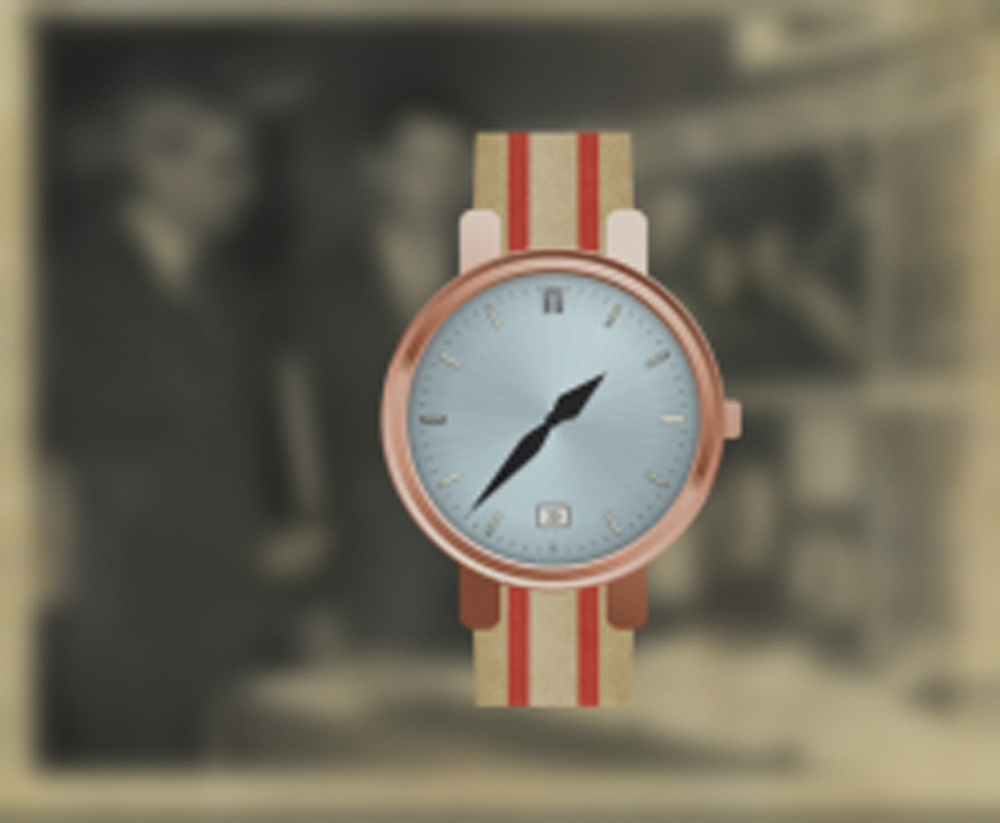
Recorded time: **1:37**
